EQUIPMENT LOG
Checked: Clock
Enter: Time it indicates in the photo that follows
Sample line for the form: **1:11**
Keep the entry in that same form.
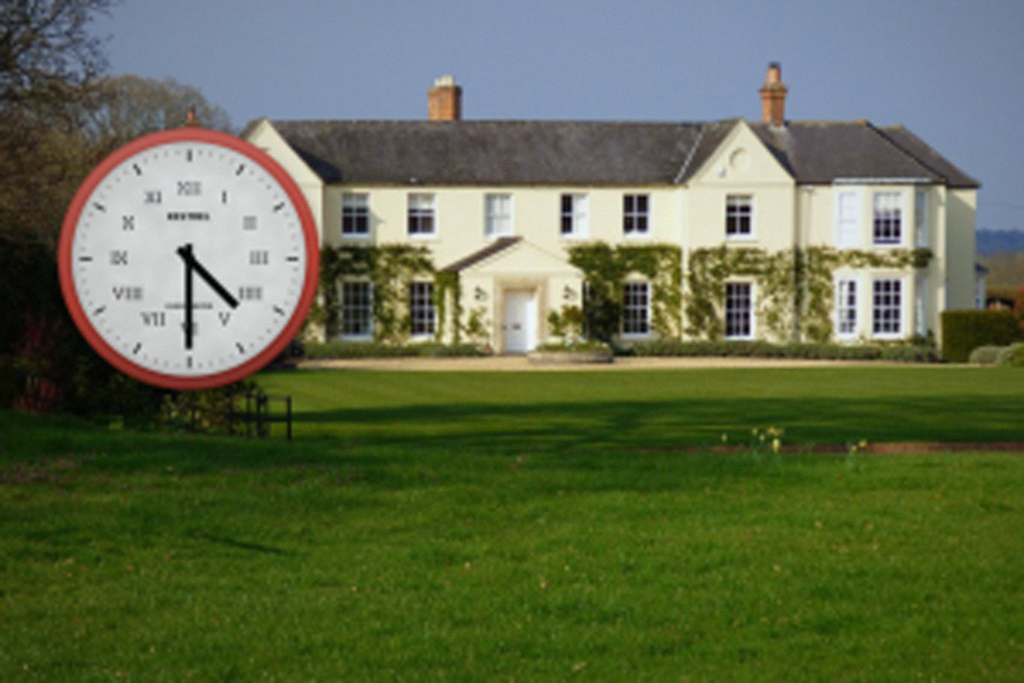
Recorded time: **4:30**
